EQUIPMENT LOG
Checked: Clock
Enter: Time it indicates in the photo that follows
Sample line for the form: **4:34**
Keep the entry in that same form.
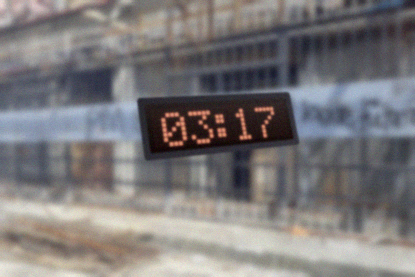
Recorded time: **3:17**
